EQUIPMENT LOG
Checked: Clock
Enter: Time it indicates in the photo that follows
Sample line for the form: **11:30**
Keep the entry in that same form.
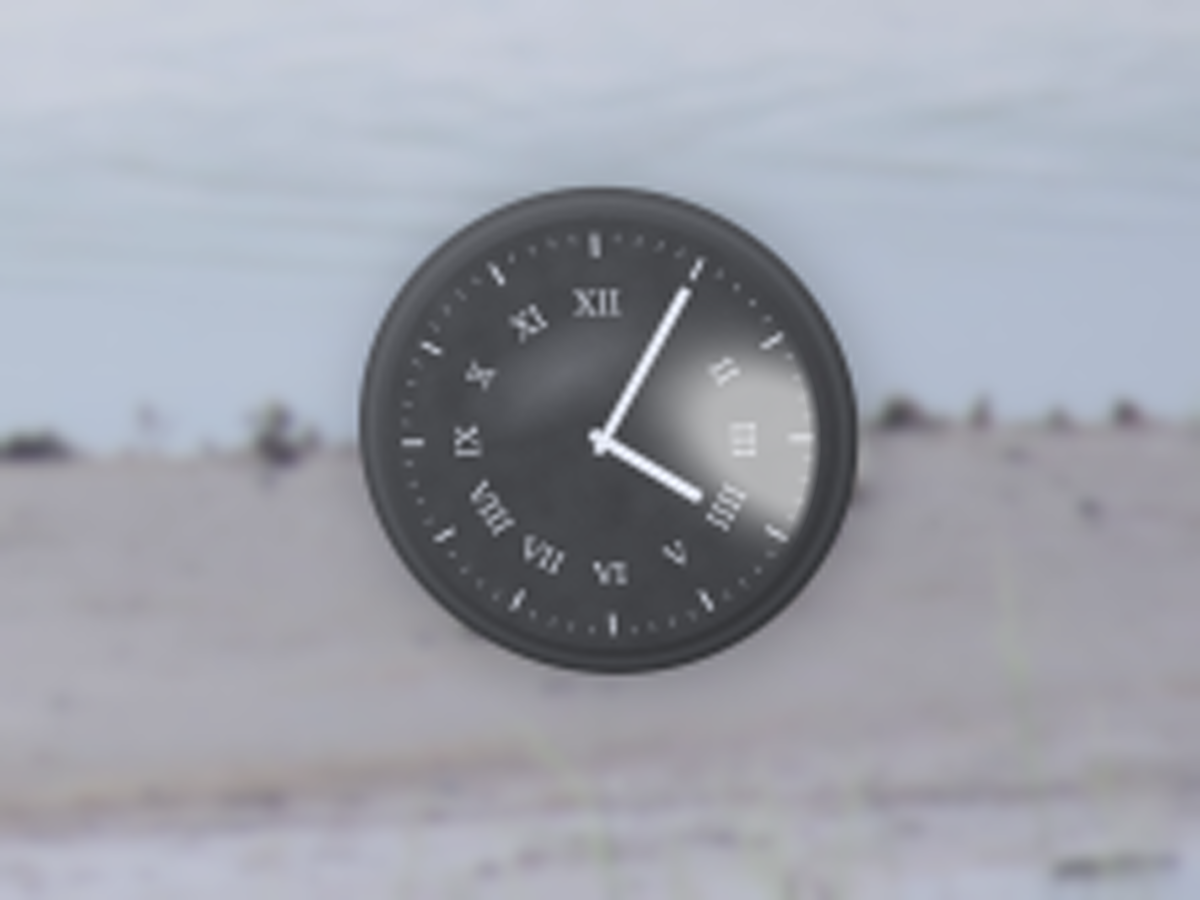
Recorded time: **4:05**
